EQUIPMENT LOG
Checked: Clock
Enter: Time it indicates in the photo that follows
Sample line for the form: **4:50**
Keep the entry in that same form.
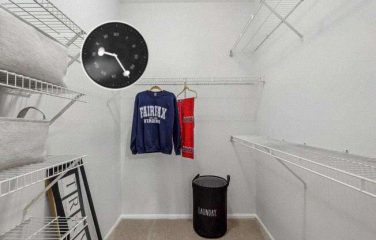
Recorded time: **9:24**
